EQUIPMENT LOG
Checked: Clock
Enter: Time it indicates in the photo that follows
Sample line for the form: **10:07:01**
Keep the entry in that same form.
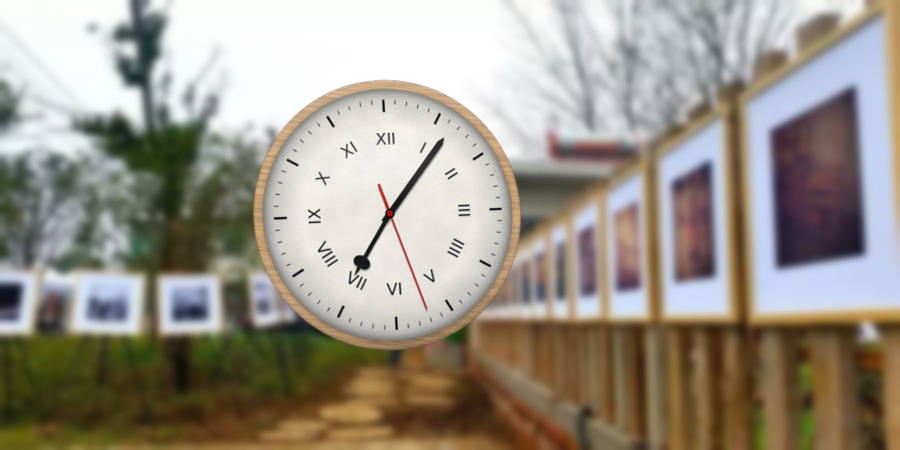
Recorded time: **7:06:27**
